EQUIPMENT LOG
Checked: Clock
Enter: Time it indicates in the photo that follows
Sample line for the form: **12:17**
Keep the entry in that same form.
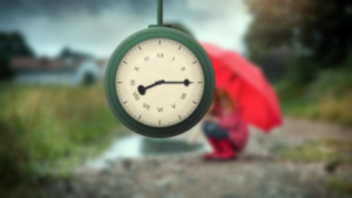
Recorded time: **8:15**
